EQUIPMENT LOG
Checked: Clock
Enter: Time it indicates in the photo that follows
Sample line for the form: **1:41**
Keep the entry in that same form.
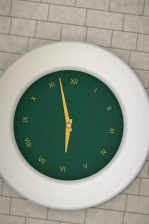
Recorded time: **5:57**
